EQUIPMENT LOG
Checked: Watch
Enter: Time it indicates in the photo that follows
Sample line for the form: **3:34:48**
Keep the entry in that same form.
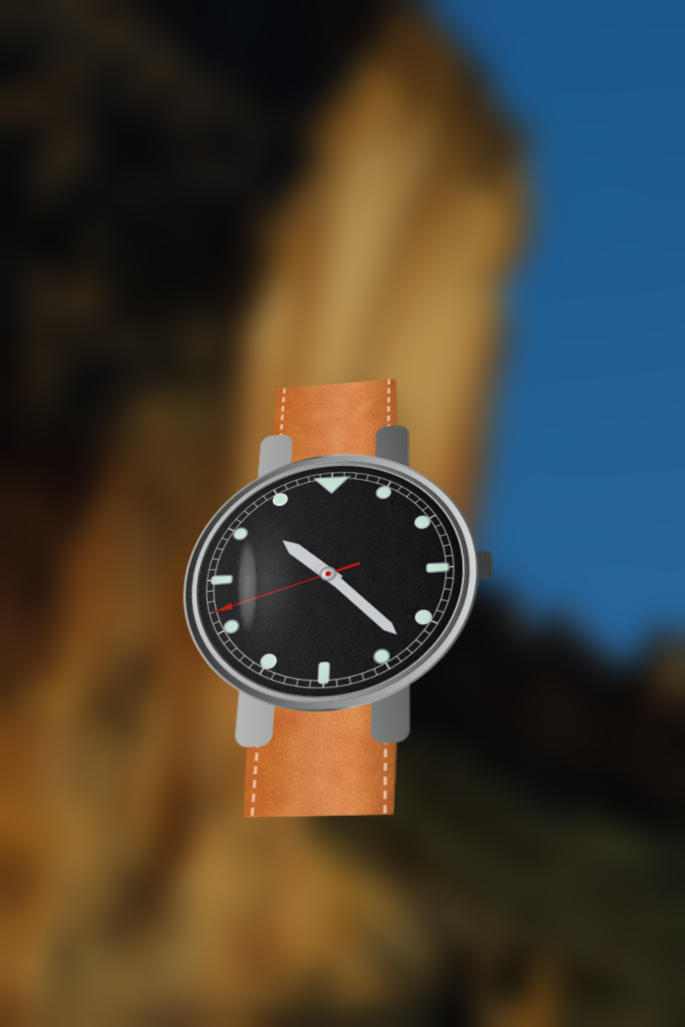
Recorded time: **10:22:42**
